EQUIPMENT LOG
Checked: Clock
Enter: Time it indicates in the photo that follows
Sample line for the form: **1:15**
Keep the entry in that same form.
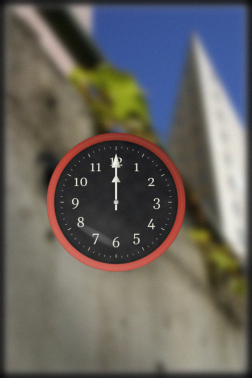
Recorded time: **12:00**
